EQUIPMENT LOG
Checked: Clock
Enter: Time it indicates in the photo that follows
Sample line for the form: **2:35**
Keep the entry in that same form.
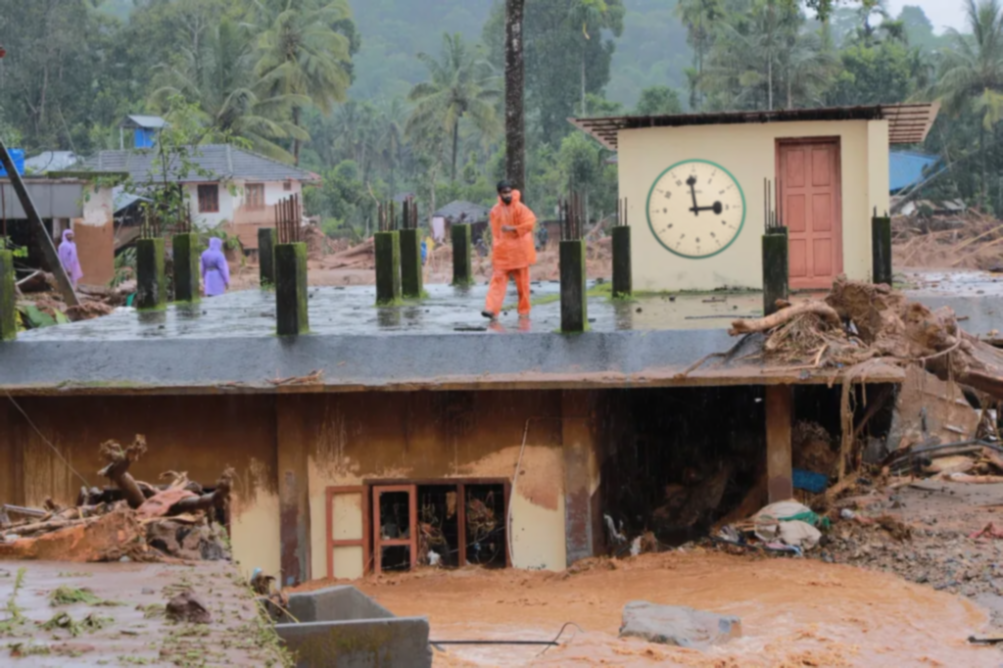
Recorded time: **2:59**
